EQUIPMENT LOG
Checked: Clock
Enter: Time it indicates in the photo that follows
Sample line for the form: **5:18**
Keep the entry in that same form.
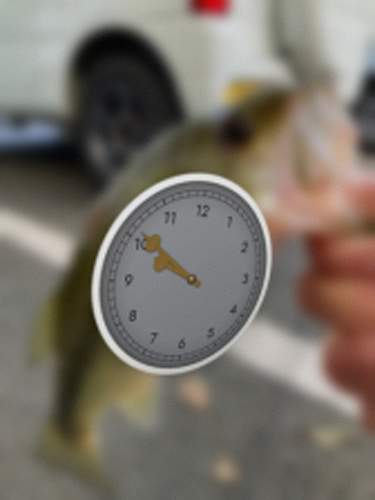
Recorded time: **9:51**
